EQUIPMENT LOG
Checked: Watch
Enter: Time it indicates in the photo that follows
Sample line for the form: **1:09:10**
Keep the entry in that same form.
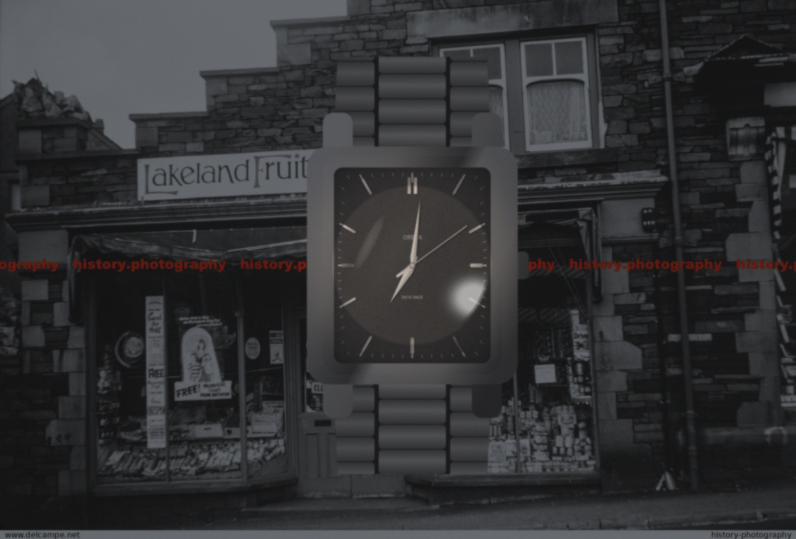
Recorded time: **7:01:09**
